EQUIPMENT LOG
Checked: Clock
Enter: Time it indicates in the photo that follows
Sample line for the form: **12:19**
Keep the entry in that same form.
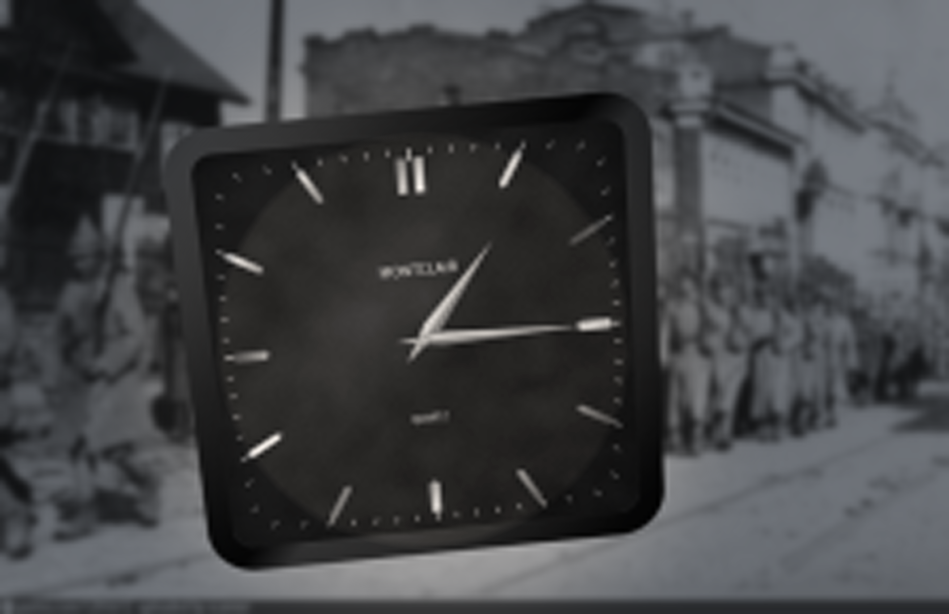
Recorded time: **1:15**
